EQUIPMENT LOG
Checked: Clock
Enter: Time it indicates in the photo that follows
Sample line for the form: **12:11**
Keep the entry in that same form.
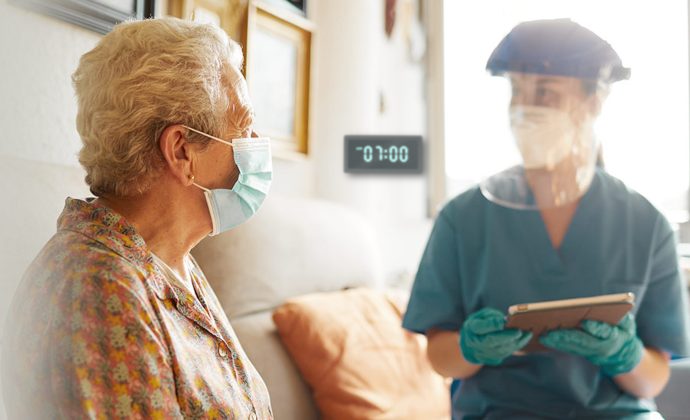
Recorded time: **7:00**
